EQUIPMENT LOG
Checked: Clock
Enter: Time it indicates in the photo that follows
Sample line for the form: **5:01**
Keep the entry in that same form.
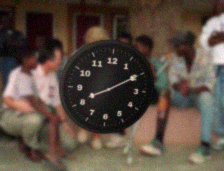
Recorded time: **8:10**
